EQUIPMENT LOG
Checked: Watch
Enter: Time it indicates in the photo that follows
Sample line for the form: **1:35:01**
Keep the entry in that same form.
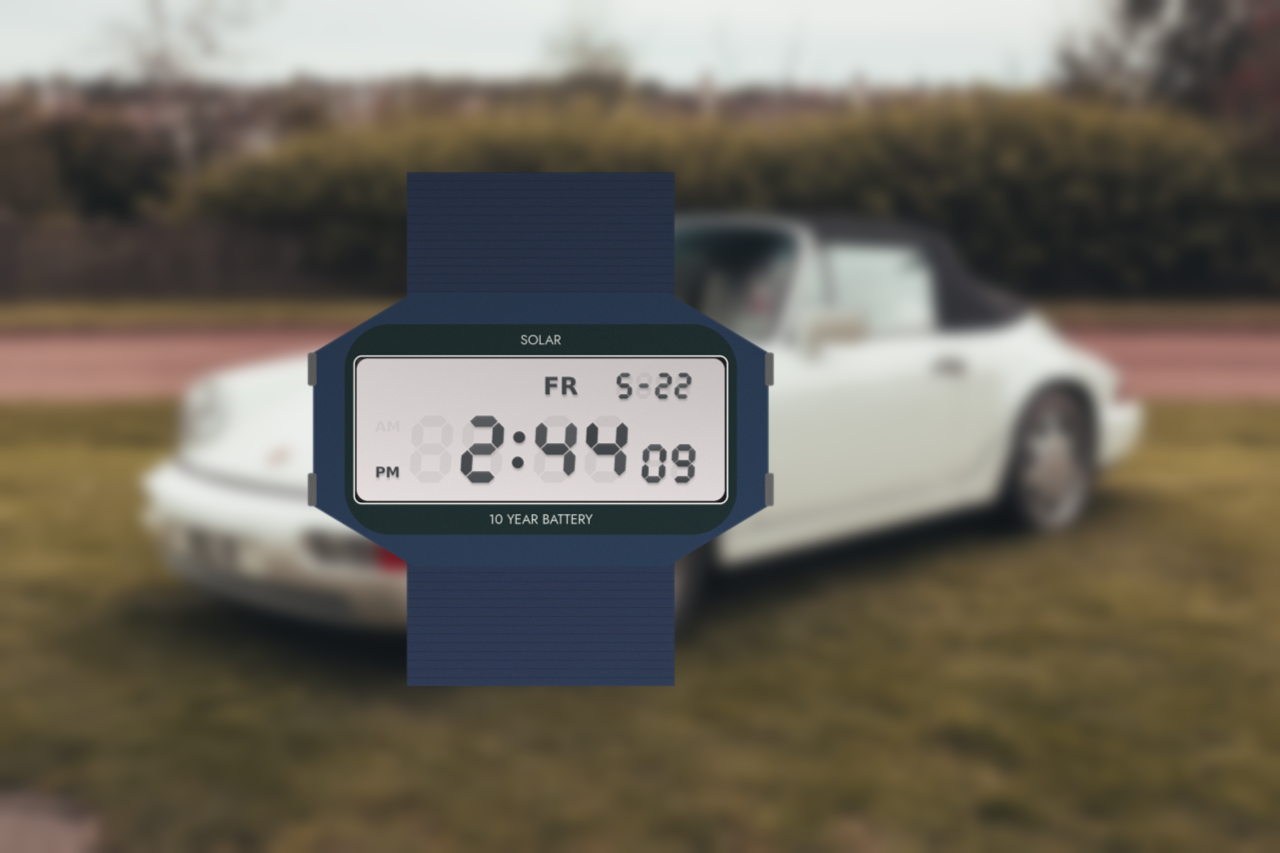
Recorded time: **2:44:09**
